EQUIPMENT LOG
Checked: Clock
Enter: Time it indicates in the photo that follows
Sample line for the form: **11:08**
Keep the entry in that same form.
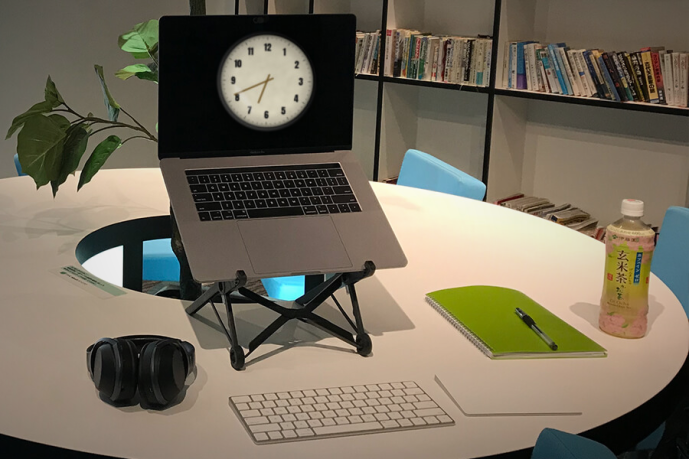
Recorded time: **6:41**
